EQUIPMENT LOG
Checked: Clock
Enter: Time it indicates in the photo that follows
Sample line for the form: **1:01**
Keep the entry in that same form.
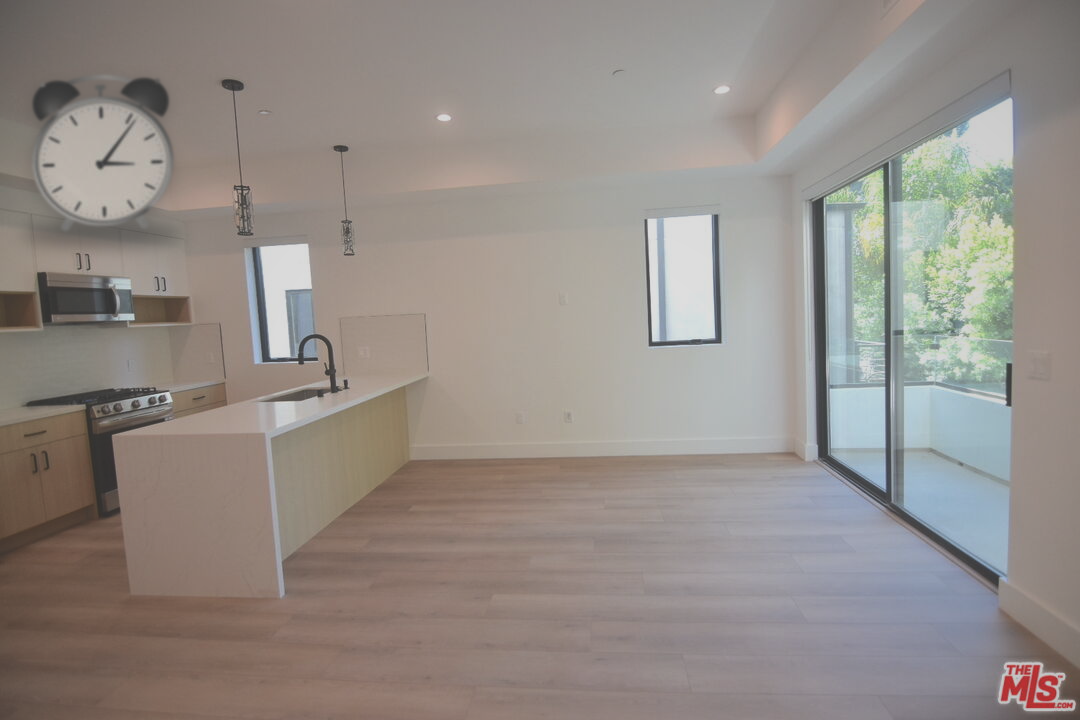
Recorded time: **3:06**
